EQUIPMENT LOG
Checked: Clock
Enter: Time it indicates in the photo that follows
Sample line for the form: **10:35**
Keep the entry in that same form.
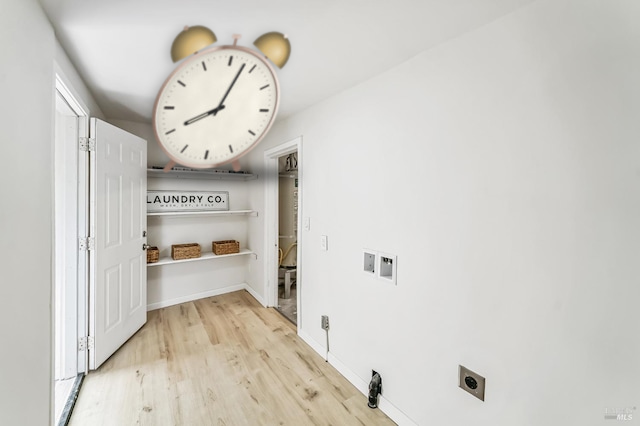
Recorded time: **8:03**
